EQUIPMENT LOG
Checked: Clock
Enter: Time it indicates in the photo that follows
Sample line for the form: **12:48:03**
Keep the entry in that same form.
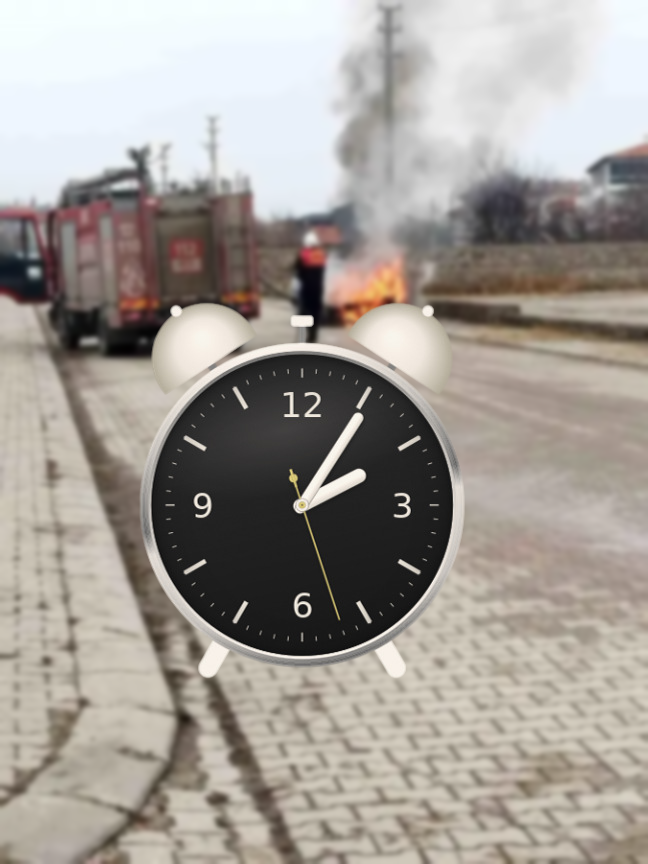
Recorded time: **2:05:27**
